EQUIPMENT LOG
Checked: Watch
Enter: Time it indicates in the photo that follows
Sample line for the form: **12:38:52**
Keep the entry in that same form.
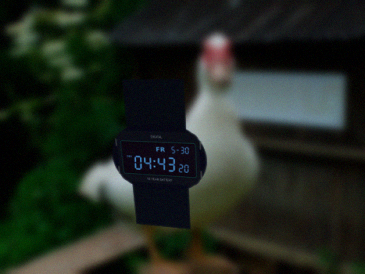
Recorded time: **4:43:20**
